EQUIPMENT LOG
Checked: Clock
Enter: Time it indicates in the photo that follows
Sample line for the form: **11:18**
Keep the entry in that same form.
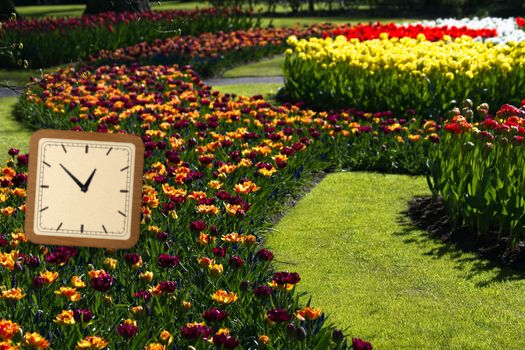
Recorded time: **12:52**
